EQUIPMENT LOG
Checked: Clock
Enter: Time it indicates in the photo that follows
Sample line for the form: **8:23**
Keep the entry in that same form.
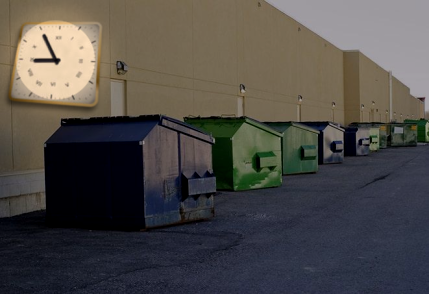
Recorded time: **8:55**
